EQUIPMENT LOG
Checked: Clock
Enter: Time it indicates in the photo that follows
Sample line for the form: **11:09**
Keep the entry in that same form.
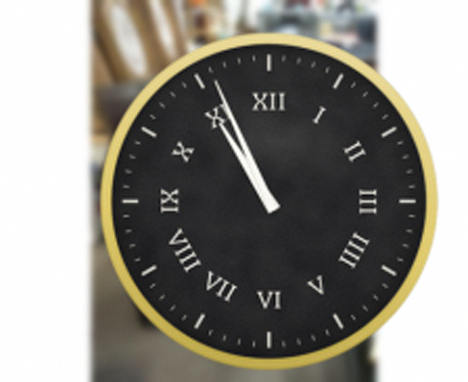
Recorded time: **10:56**
